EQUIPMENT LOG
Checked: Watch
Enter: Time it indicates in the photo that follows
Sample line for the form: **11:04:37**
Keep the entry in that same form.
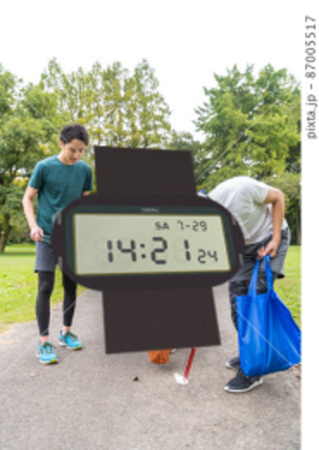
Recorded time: **14:21:24**
